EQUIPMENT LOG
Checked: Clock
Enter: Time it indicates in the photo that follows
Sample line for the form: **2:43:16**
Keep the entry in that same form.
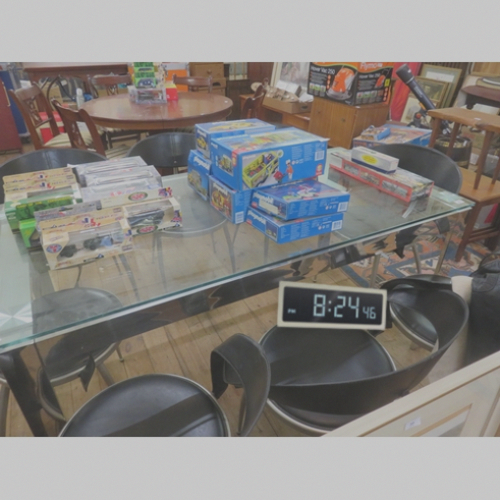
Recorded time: **8:24:46**
